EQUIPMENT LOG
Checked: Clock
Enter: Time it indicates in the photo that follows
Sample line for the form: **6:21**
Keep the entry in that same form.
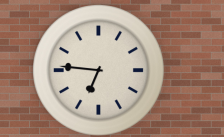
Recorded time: **6:46**
